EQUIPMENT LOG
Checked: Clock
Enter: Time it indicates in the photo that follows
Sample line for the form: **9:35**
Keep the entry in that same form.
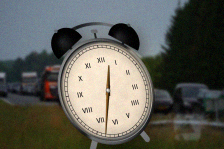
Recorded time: **12:33**
